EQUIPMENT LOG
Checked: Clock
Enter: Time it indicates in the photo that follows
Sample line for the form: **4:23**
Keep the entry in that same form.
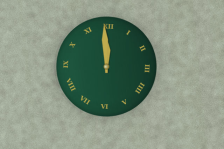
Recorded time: **11:59**
